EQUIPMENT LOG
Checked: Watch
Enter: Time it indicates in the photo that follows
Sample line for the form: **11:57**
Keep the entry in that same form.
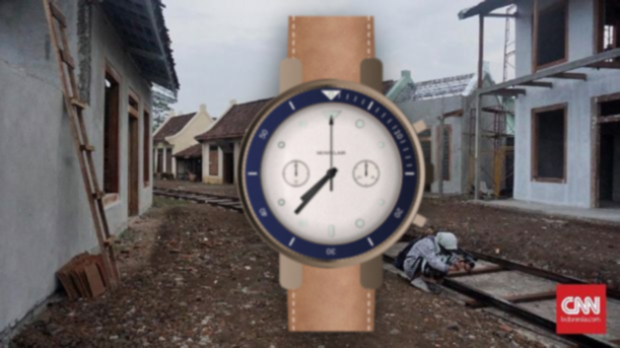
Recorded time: **7:37**
